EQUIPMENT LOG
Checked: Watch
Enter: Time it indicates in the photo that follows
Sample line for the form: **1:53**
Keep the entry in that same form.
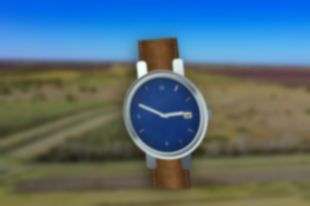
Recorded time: **2:49**
